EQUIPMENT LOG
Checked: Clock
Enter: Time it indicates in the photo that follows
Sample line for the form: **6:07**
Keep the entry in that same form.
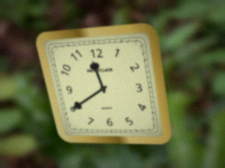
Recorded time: **11:40**
